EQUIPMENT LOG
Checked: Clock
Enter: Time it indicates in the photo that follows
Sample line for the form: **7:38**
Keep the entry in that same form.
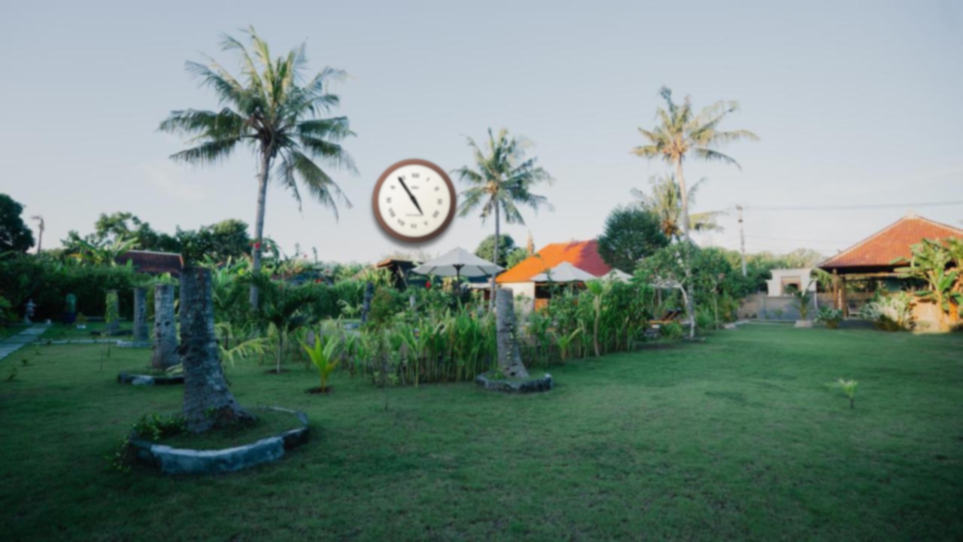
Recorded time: **4:54**
